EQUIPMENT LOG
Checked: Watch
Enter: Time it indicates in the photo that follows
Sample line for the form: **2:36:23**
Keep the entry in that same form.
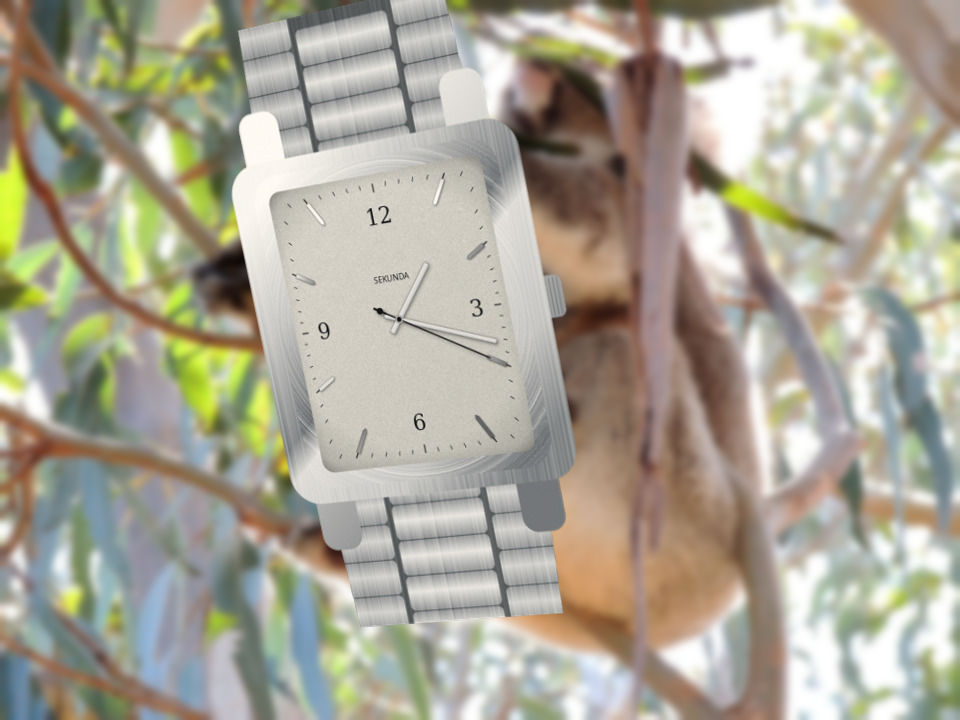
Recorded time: **1:18:20**
